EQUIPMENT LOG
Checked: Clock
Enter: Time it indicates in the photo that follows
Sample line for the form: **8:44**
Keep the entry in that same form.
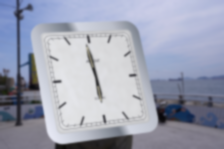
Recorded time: **5:59**
